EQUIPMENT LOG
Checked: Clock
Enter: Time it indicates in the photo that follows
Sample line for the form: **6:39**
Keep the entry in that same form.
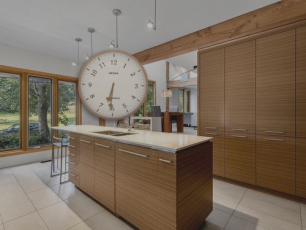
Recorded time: **6:31**
